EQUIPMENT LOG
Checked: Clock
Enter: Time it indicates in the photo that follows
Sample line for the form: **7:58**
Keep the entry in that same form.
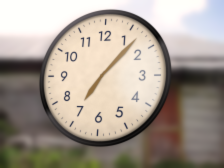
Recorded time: **7:07**
